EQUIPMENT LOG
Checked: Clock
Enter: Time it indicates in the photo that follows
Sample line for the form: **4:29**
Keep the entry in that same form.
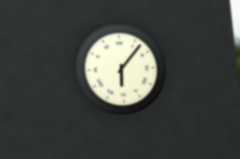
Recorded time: **6:07**
